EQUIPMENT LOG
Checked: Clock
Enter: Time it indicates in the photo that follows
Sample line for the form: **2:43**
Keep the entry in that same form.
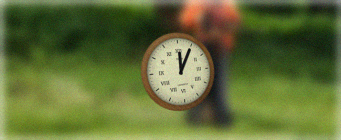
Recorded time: **12:05**
